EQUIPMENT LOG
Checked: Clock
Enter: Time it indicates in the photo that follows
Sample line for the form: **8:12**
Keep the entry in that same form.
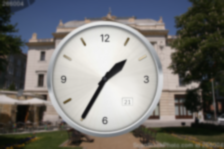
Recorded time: **1:35**
